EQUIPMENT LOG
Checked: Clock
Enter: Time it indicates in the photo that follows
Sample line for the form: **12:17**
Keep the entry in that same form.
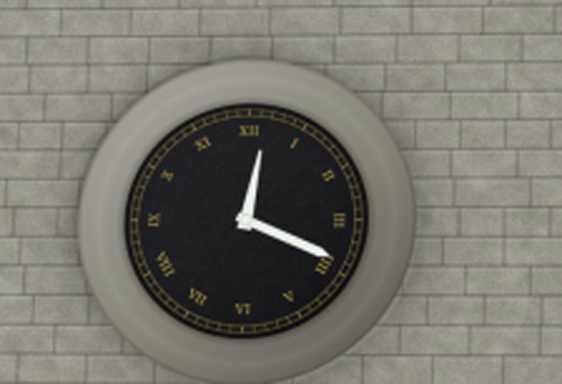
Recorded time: **12:19**
